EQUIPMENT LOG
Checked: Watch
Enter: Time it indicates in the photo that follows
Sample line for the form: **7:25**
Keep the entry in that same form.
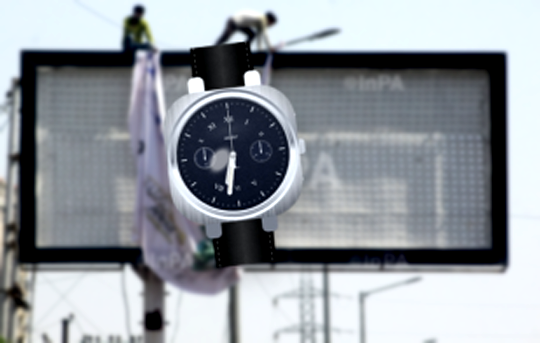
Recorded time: **6:32**
